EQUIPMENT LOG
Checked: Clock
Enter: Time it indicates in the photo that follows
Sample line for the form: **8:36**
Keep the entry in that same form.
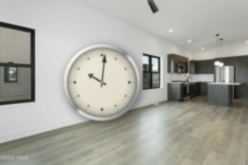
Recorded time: **10:01**
